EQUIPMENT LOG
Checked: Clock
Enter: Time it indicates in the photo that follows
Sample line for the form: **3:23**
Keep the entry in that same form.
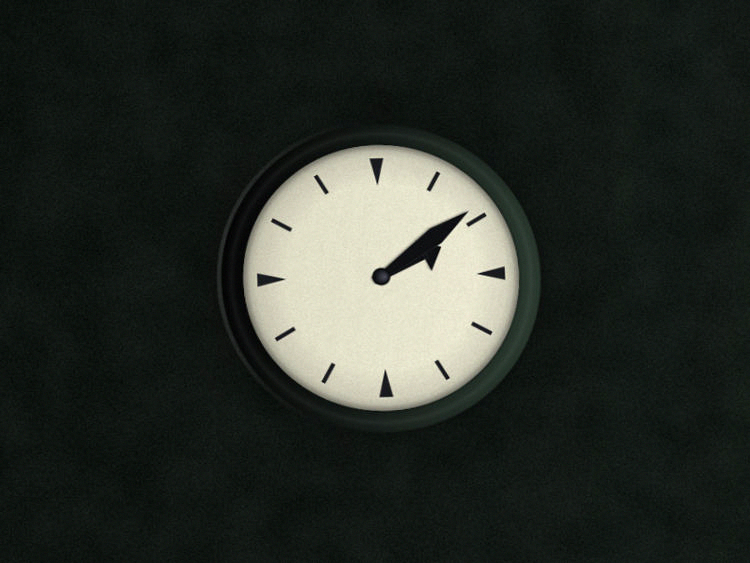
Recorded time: **2:09**
